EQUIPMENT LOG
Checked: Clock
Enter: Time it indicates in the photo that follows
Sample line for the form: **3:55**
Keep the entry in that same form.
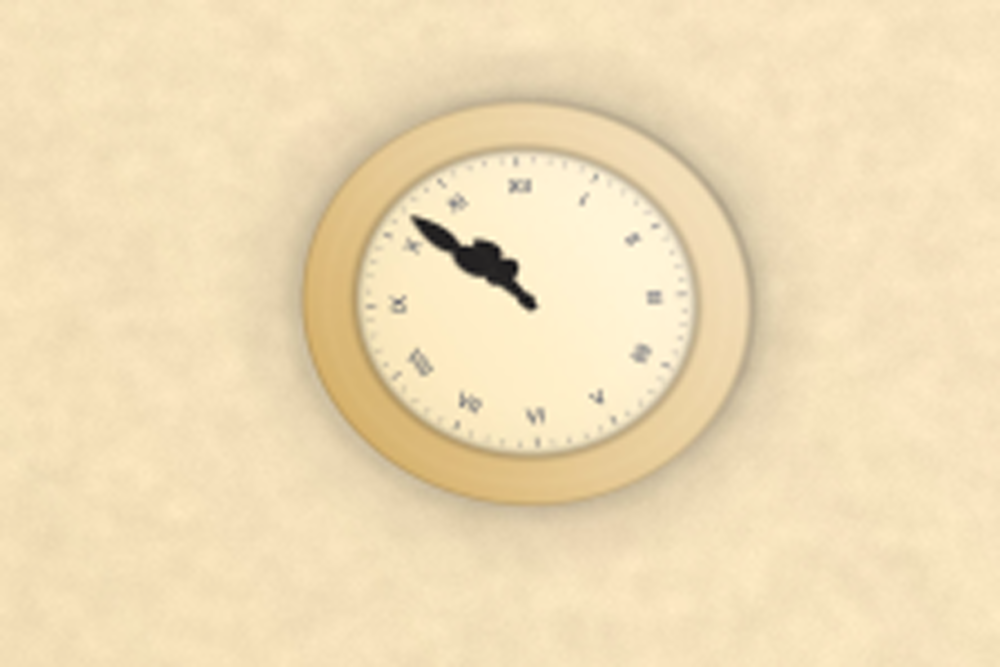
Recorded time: **10:52**
